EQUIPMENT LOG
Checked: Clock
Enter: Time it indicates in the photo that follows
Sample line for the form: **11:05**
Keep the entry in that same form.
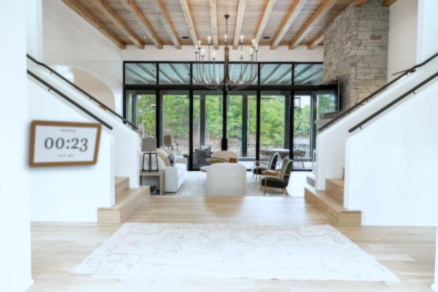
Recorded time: **0:23**
